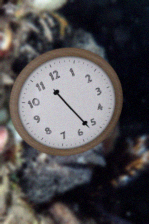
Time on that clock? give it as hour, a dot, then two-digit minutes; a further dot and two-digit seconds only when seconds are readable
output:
11.27
